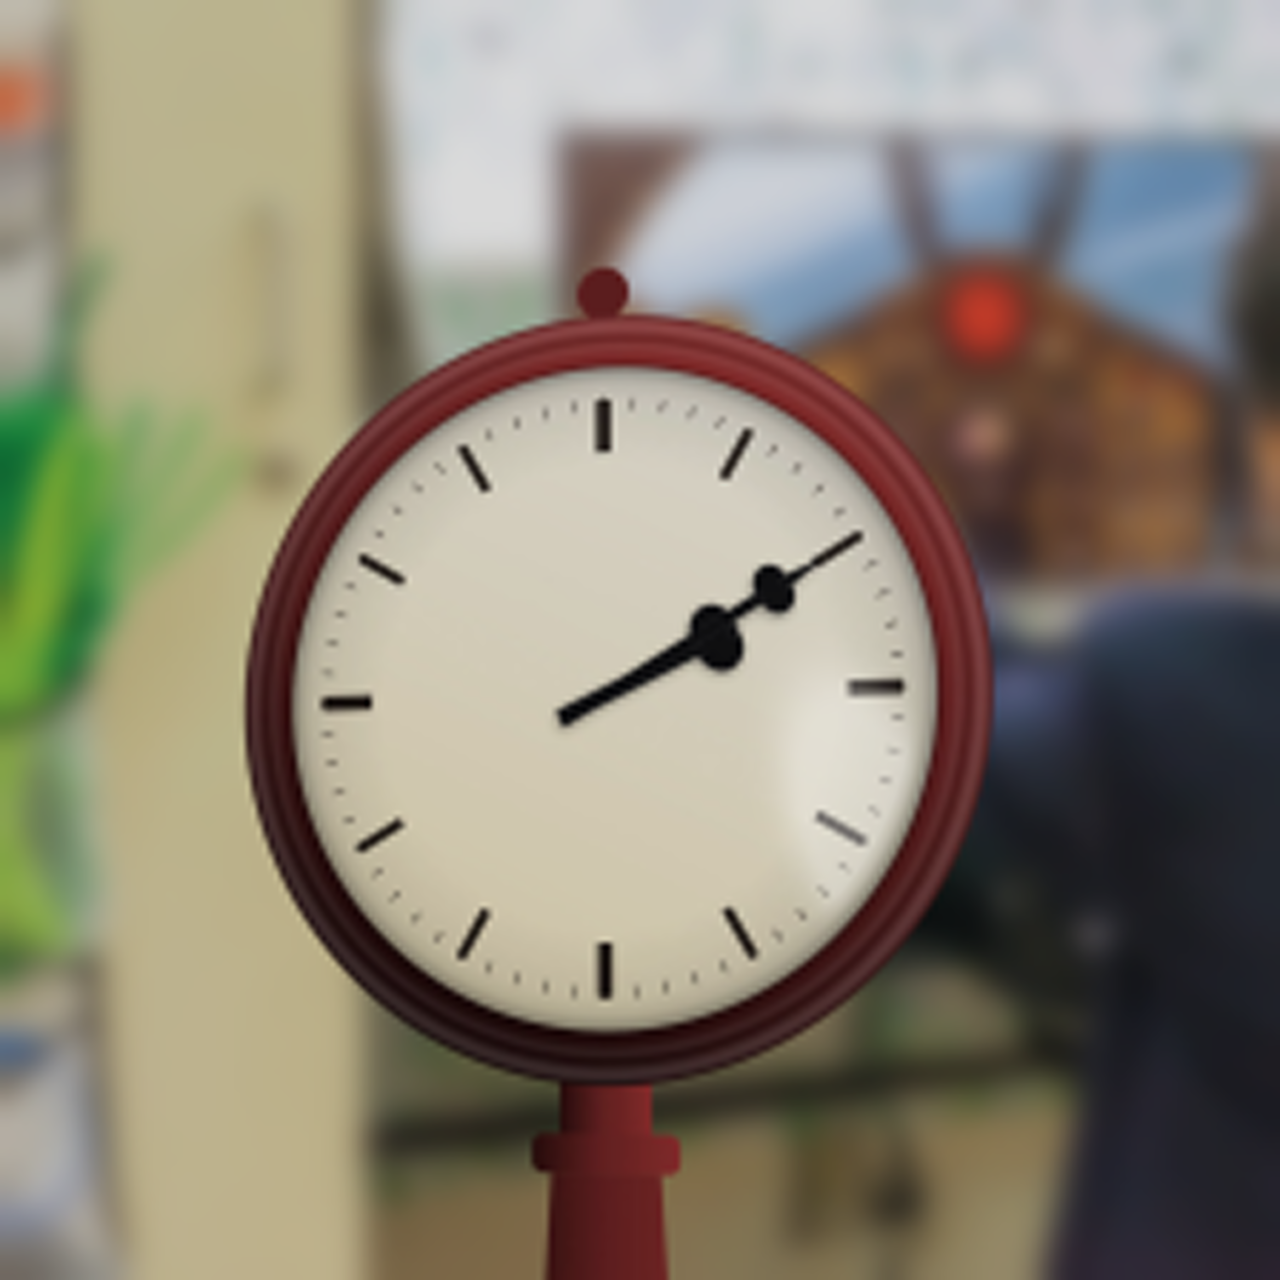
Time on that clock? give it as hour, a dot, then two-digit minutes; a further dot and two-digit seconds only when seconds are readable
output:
2.10
